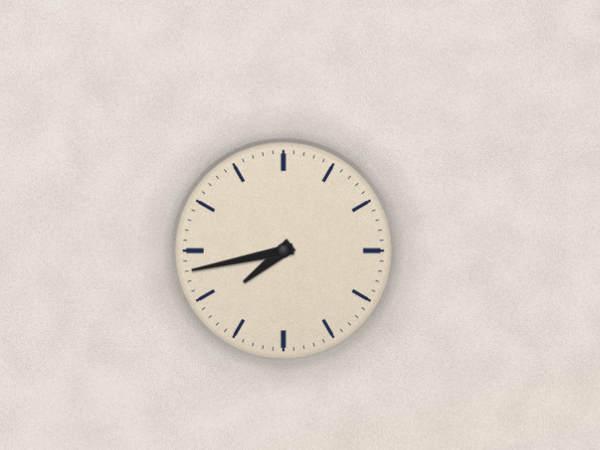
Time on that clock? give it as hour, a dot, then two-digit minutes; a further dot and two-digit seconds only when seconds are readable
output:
7.43
